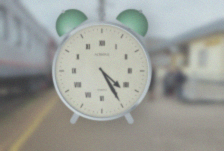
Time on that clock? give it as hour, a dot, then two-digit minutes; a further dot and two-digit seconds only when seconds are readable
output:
4.25
